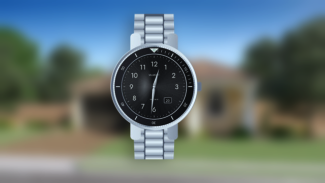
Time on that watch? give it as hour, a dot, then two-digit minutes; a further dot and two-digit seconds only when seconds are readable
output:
12.31
